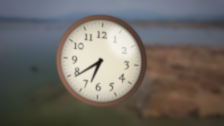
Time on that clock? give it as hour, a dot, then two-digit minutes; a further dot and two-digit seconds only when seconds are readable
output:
6.39
